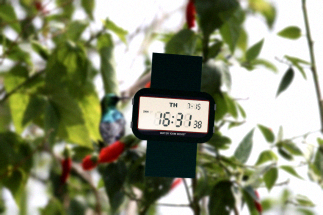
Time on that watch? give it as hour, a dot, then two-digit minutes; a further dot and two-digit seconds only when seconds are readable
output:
16.31.38
